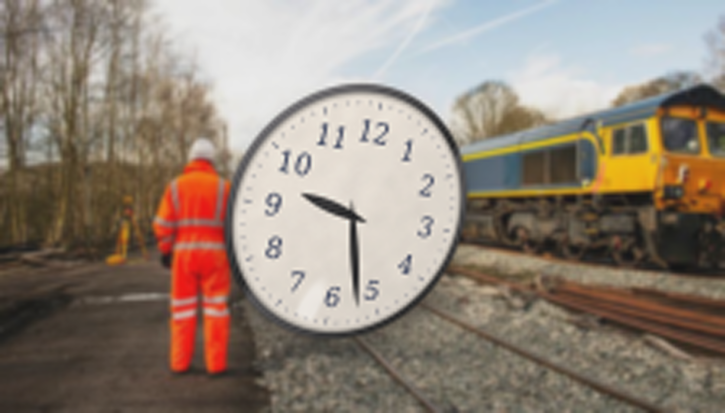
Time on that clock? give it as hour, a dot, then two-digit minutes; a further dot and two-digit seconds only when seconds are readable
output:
9.27
